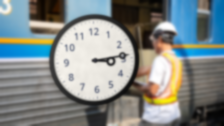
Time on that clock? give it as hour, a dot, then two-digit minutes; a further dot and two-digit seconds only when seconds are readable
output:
3.14
